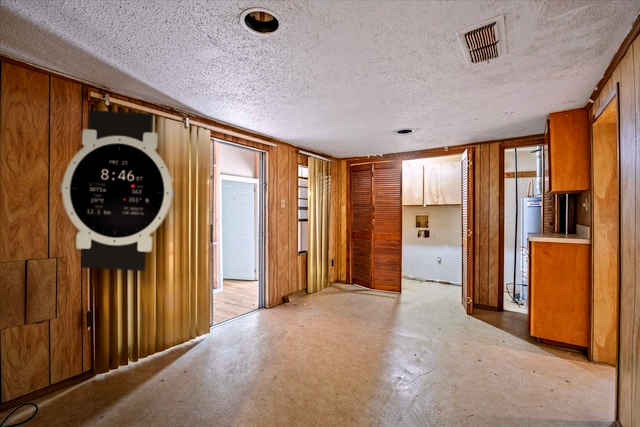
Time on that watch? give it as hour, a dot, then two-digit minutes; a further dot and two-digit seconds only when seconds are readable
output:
8.46
